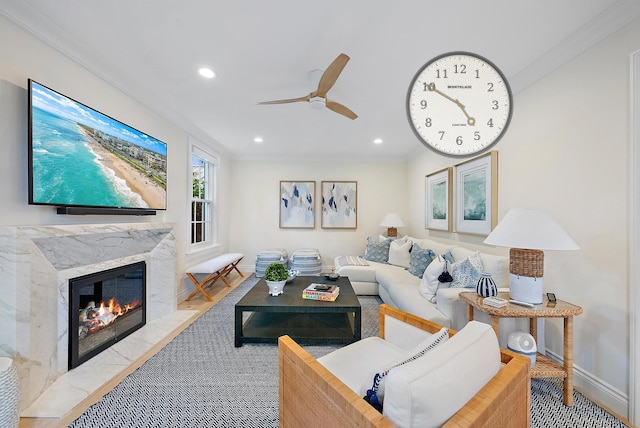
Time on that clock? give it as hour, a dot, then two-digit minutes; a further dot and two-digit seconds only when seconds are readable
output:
4.50
